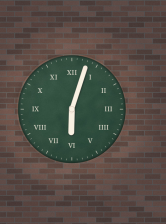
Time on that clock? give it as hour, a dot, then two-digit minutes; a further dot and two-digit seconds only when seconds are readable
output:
6.03
